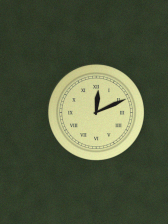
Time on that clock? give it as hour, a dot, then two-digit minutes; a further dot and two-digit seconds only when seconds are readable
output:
12.11
